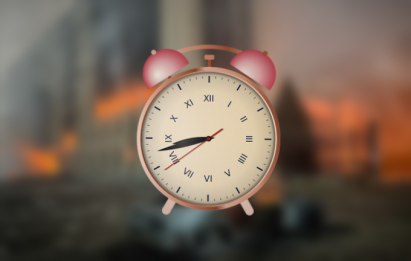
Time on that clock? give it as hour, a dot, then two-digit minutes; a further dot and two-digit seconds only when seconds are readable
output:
8.42.39
